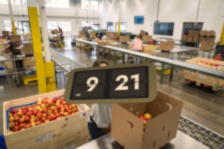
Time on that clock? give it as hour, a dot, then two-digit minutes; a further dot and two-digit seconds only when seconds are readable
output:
9.21
